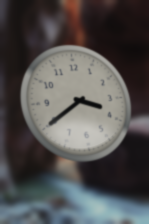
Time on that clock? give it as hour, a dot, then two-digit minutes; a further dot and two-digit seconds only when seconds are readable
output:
3.40
